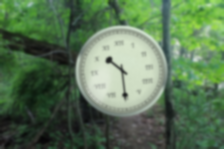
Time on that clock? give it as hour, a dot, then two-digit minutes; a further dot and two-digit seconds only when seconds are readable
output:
10.30
